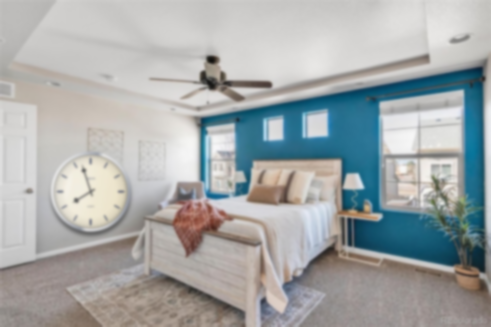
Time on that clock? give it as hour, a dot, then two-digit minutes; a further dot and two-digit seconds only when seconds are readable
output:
7.57
